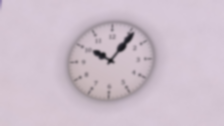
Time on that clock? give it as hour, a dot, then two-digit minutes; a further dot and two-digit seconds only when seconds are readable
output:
10.06
